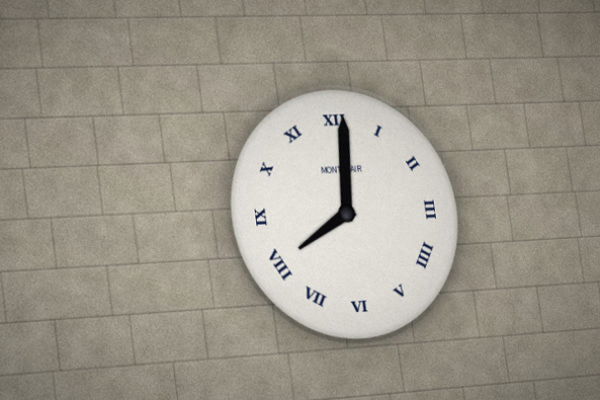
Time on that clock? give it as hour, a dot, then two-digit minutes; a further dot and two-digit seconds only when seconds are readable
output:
8.01
